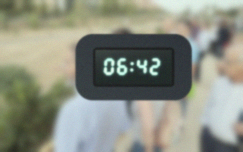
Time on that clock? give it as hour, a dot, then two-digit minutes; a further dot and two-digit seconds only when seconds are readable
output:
6.42
